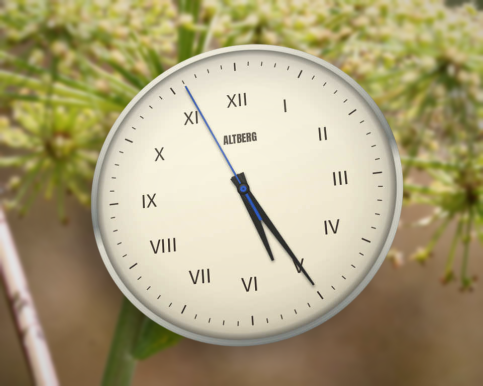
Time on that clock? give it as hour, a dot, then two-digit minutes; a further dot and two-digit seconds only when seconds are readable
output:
5.24.56
